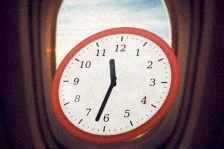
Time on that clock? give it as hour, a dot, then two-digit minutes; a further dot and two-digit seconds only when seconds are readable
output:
11.32
